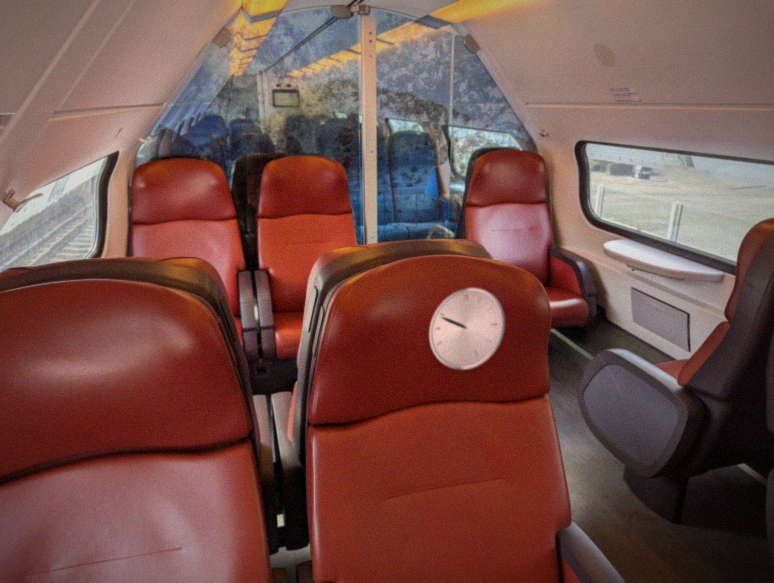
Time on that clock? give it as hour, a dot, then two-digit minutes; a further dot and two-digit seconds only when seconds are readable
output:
9.49
